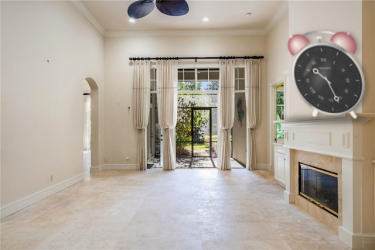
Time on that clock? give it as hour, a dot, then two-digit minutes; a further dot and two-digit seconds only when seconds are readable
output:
10.27
